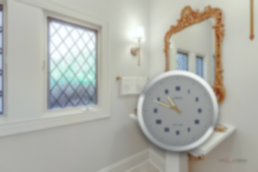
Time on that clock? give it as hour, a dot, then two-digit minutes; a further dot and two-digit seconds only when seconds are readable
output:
10.49
